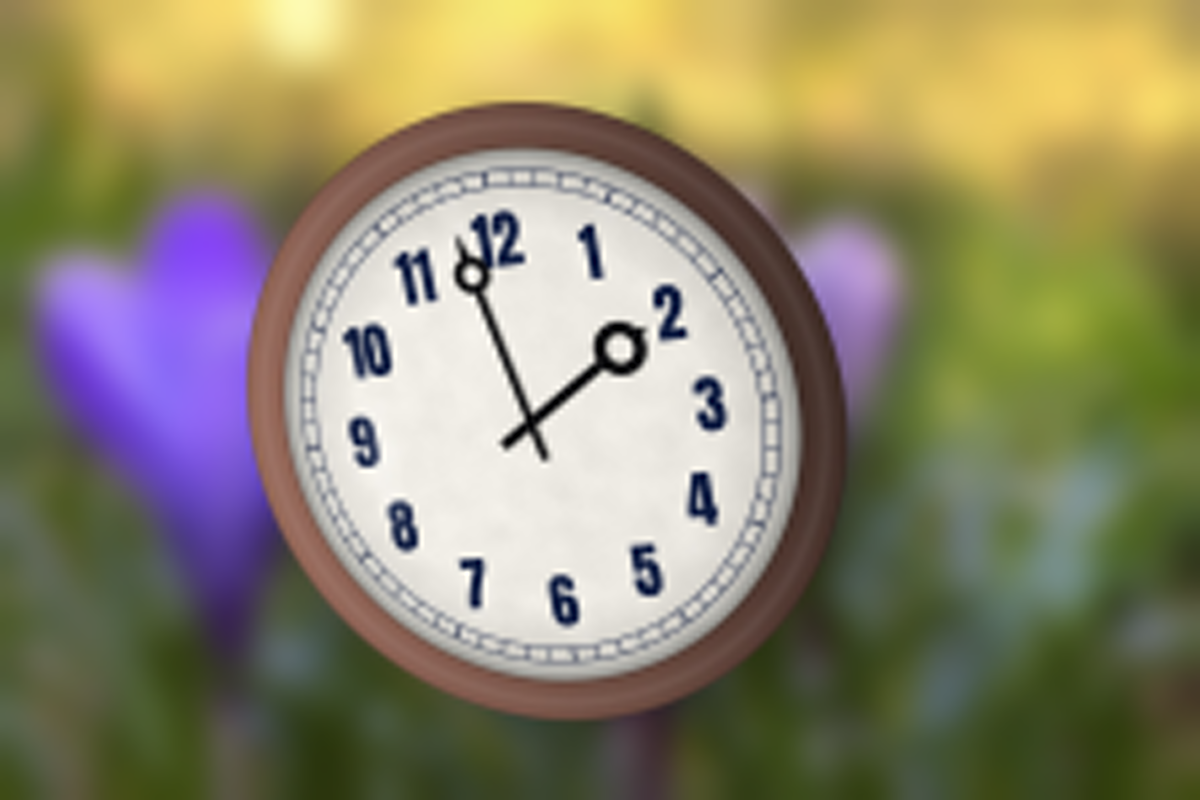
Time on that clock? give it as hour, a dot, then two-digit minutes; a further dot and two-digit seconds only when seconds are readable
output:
1.58
